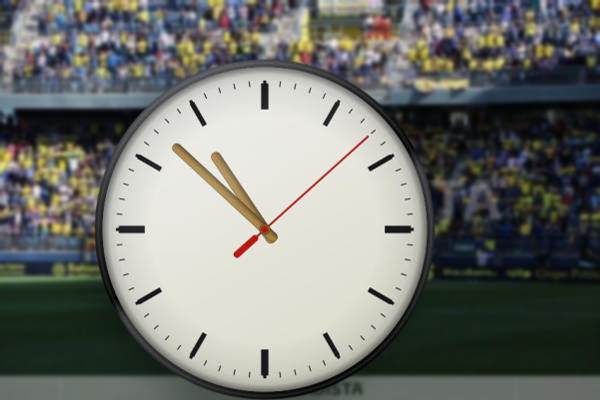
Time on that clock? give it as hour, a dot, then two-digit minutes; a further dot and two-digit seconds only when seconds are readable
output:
10.52.08
